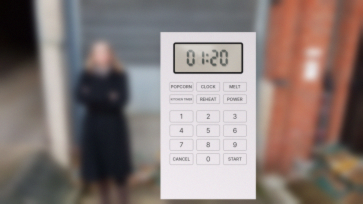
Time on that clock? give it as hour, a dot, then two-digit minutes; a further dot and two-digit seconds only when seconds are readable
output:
1.20
